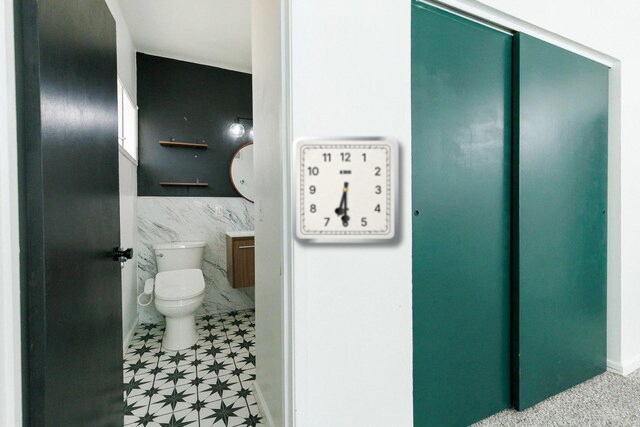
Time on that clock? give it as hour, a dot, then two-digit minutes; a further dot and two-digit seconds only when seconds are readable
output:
6.30
